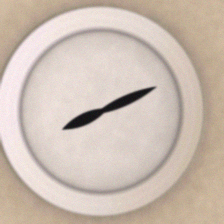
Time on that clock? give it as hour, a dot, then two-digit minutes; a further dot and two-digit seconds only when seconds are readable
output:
8.11
